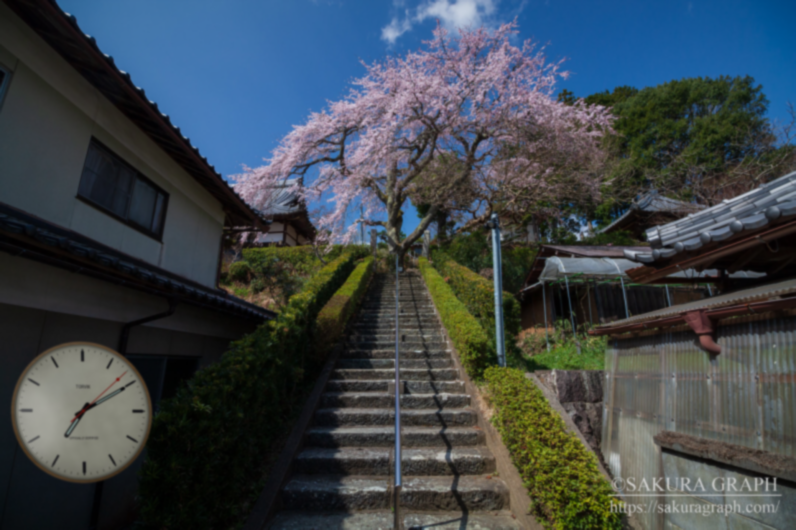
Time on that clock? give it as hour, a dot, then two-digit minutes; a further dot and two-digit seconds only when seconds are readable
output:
7.10.08
